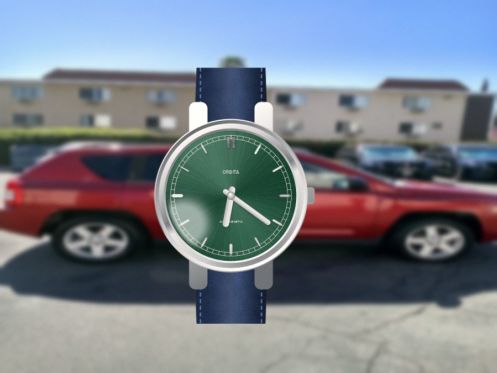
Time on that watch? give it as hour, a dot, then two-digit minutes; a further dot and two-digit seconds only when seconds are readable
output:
6.21
